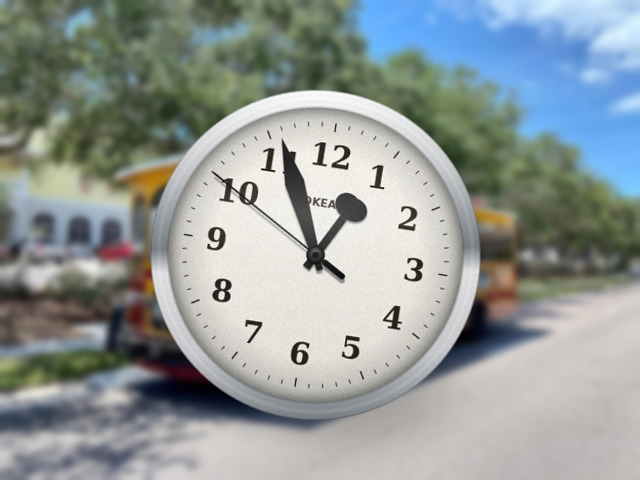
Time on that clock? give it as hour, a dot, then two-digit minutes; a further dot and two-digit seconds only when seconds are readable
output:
12.55.50
